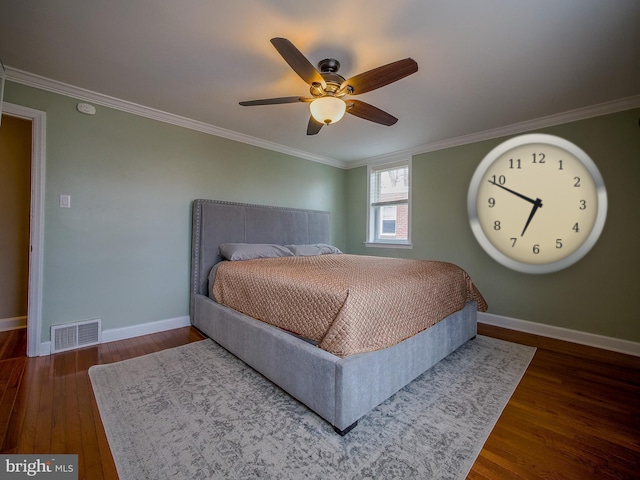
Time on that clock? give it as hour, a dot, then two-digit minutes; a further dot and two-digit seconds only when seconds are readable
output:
6.49
